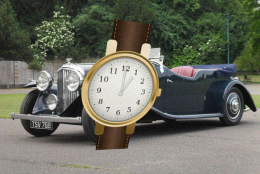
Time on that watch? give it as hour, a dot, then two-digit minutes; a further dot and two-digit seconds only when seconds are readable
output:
1.00
